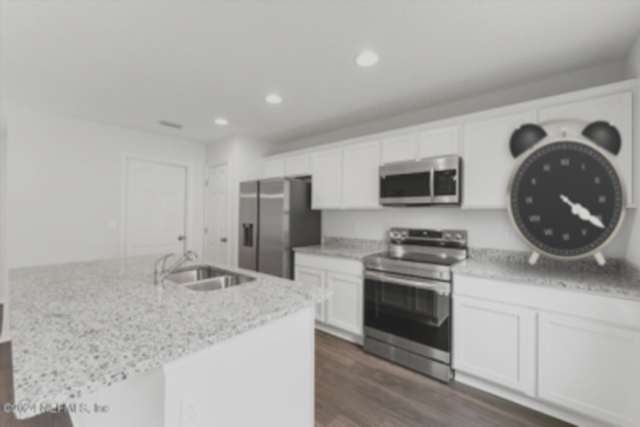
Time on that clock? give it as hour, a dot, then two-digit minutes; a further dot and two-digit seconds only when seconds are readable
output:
4.21
